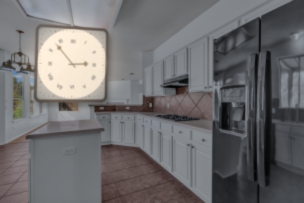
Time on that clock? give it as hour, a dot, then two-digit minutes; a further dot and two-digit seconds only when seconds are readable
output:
2.53
